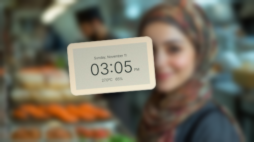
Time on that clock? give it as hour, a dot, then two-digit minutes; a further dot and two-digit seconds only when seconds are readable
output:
3.05
